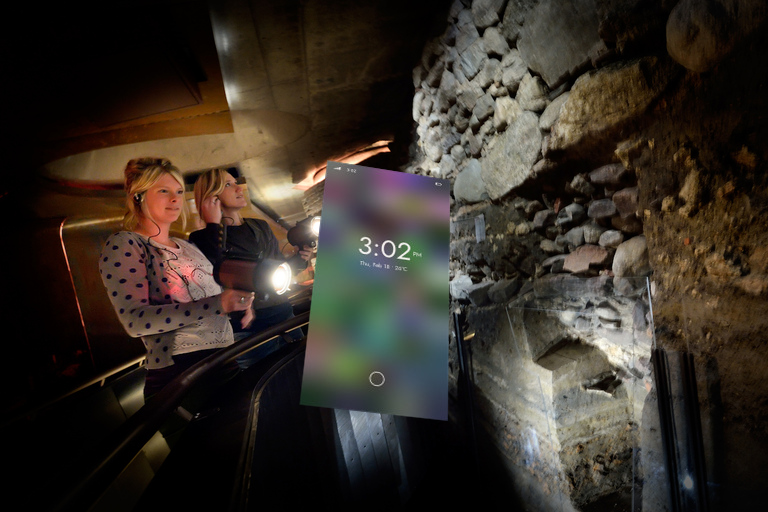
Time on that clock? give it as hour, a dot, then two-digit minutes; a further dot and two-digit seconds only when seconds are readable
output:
3.02
